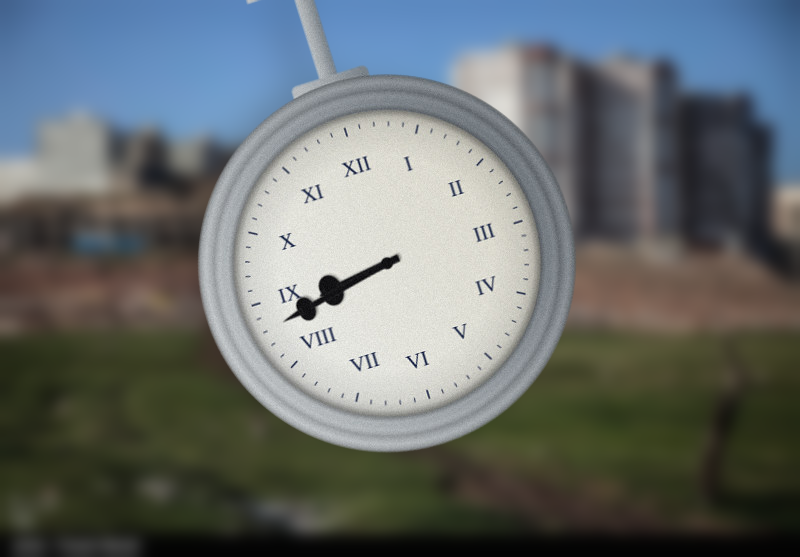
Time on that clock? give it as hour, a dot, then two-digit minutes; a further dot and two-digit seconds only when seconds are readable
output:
8.43
